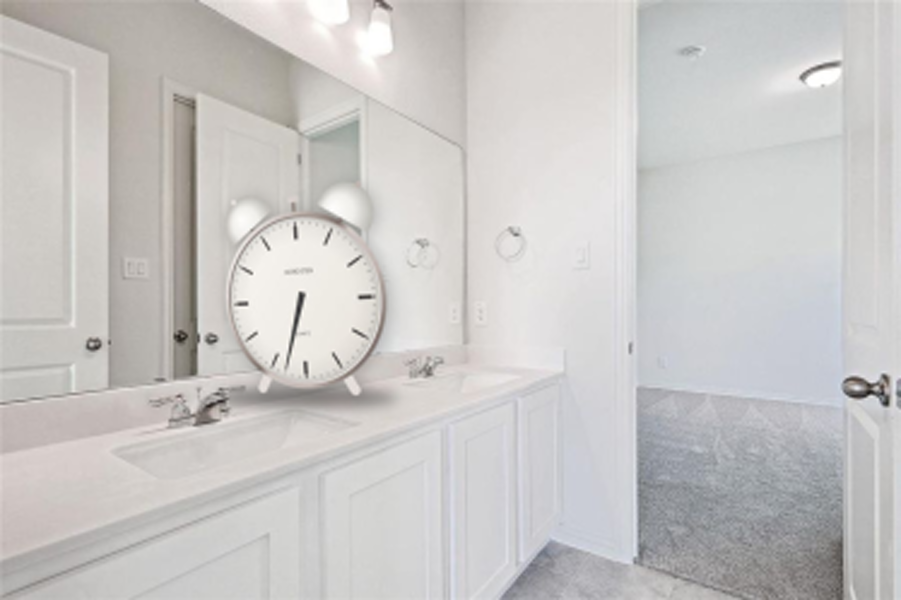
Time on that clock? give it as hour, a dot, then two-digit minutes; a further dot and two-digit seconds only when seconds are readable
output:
6.33
